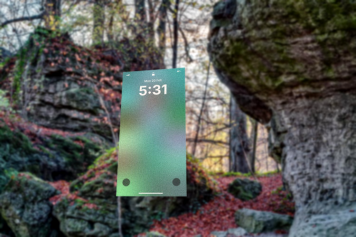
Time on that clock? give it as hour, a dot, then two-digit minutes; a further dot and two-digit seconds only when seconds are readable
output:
5.31
